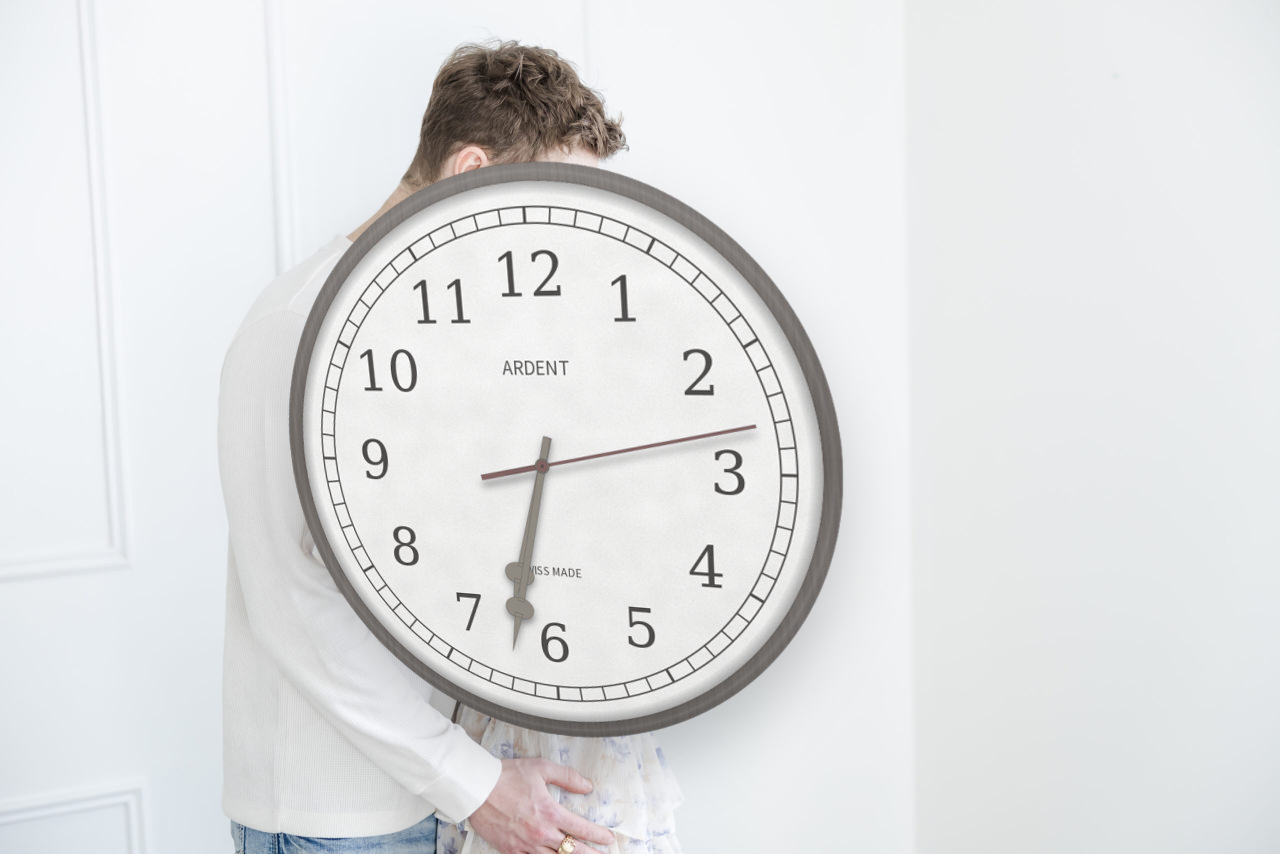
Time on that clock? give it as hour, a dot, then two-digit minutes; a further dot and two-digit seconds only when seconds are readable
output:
6.32.13
